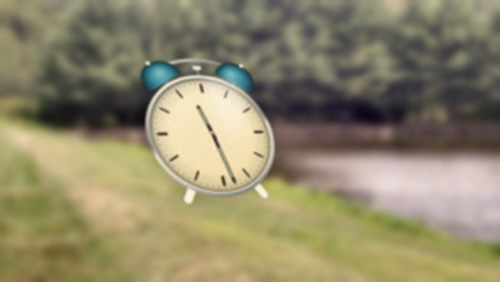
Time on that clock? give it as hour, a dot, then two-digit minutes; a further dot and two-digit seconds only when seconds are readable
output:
11.28
